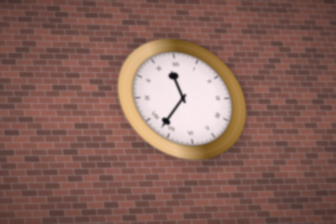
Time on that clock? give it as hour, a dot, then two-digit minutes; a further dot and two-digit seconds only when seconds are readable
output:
11.37
